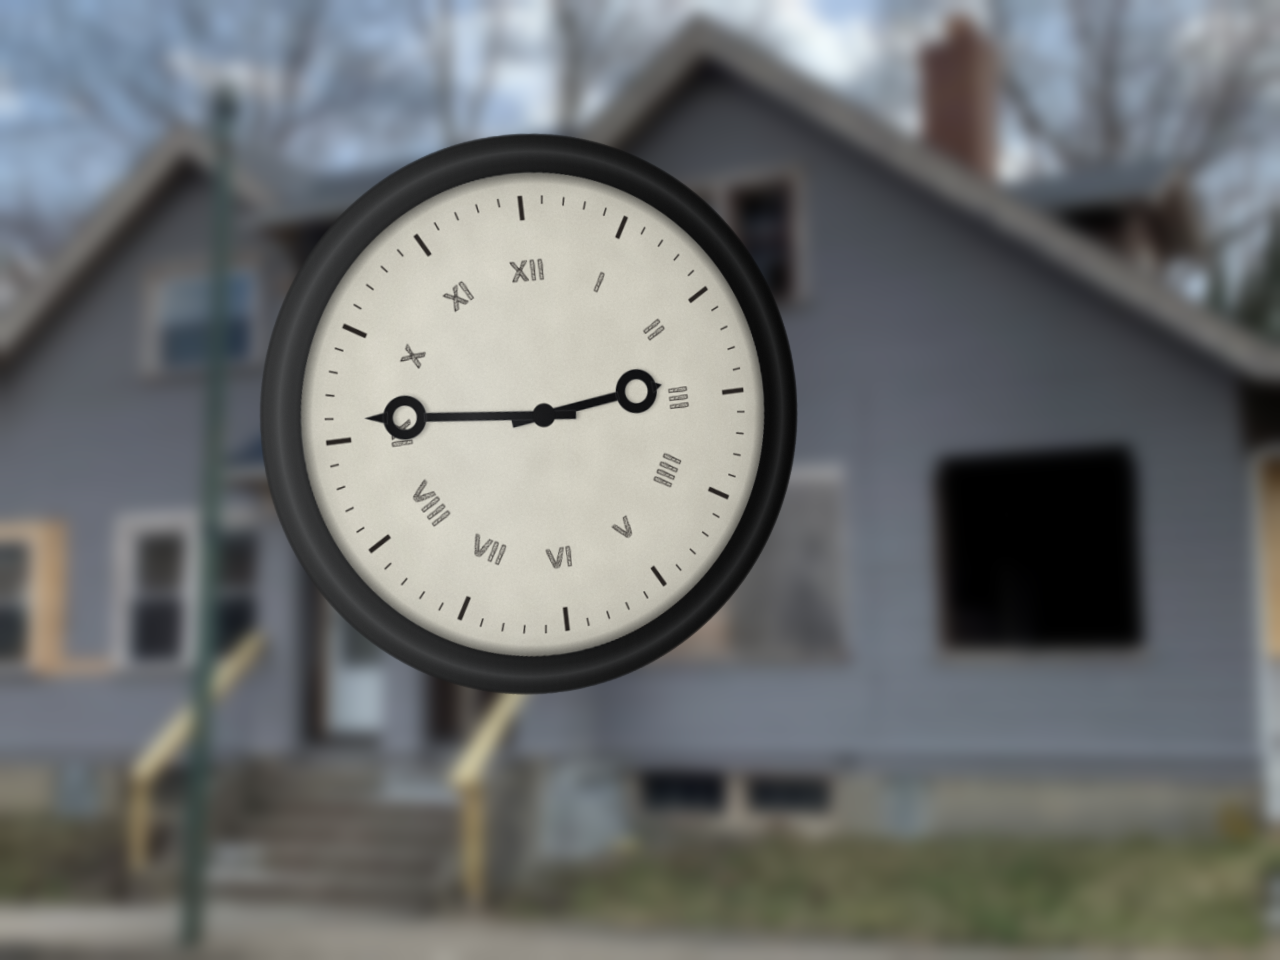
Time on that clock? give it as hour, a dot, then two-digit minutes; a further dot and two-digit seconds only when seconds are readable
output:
2.46
